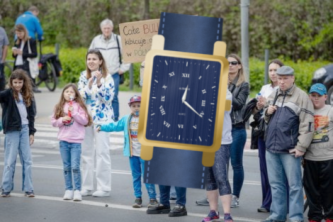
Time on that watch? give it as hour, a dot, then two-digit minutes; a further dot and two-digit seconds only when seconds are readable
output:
12.21
